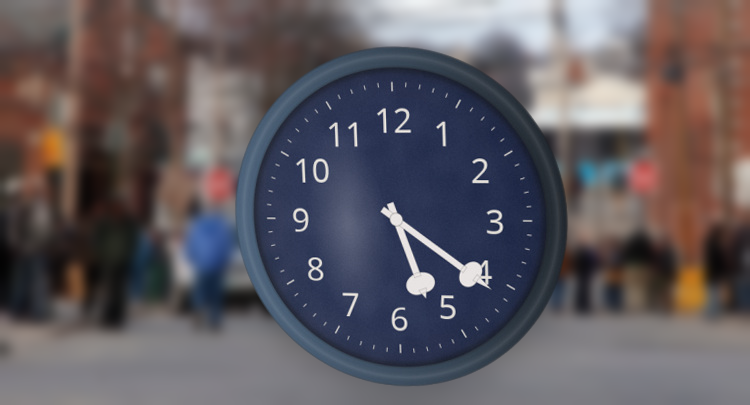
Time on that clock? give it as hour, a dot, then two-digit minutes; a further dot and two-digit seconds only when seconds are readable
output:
5.21
